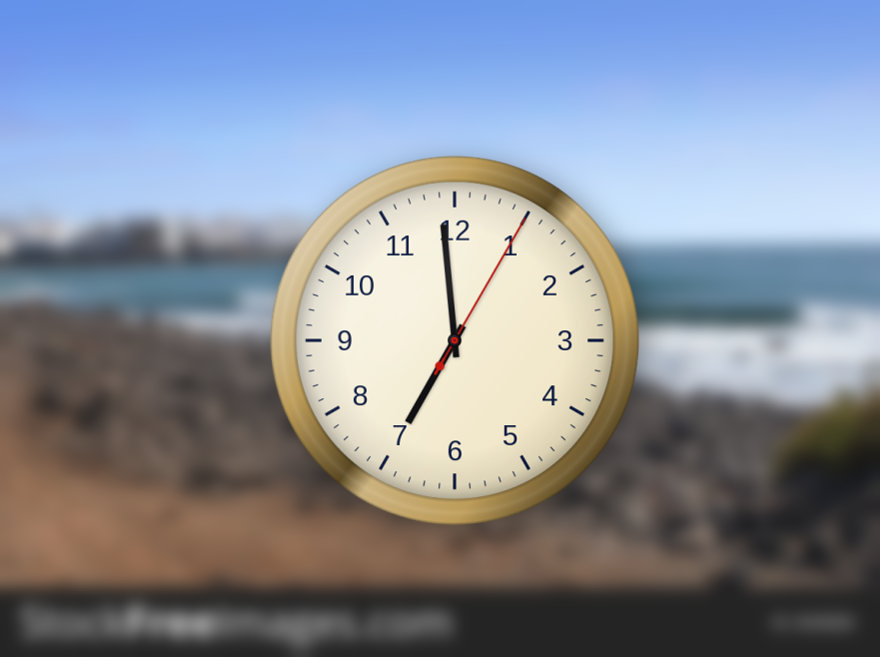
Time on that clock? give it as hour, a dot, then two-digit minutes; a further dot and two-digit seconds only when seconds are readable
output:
6.59.05
